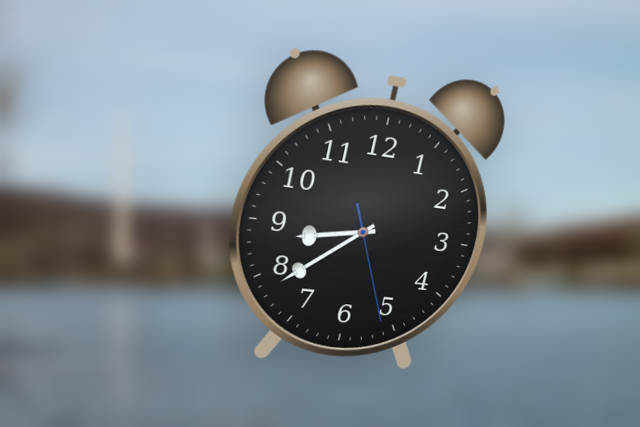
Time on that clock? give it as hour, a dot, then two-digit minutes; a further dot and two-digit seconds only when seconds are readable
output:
8.38.26
